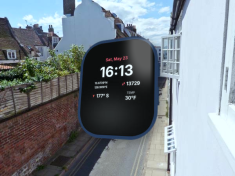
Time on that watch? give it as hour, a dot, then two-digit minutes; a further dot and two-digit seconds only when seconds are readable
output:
16.13
